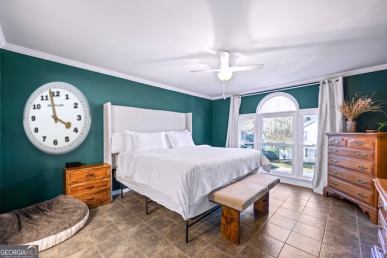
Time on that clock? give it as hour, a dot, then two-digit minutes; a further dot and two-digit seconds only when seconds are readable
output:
3.58
